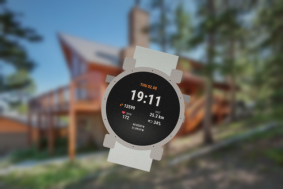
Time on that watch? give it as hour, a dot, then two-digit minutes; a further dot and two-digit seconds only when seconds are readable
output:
19.11
